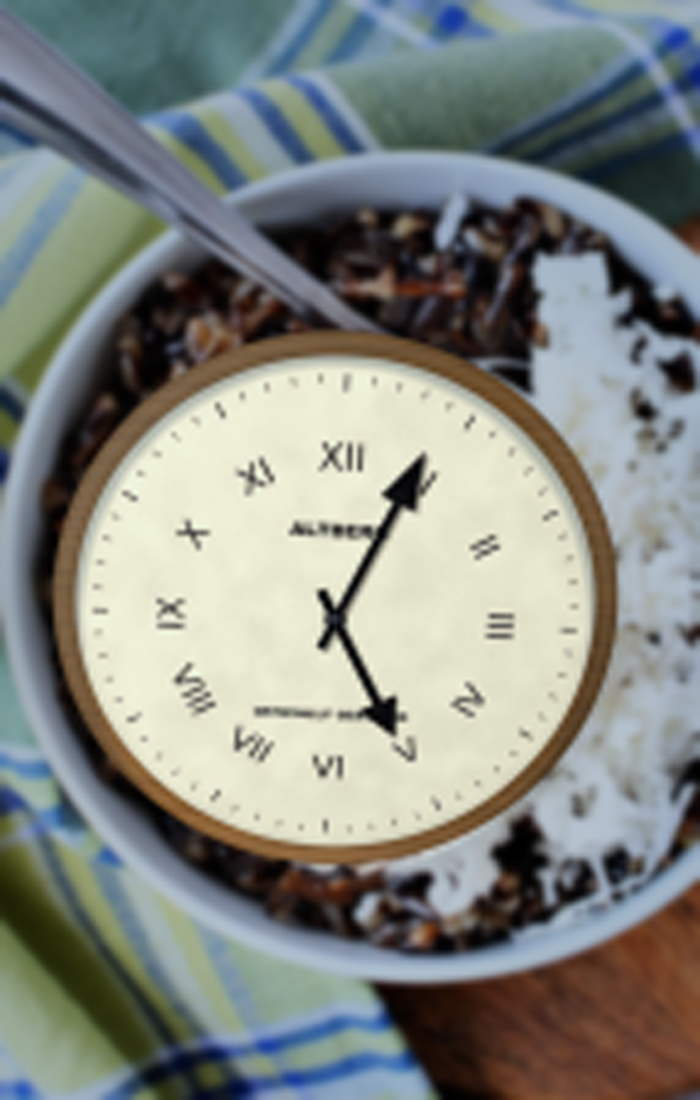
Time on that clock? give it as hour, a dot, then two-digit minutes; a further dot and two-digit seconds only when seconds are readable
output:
5.04
